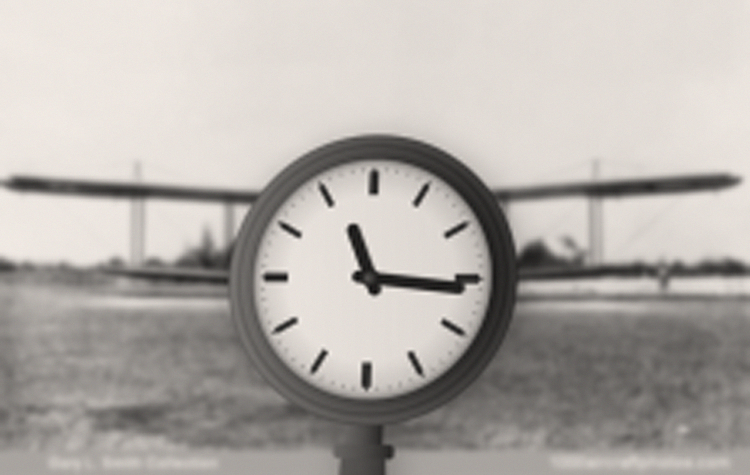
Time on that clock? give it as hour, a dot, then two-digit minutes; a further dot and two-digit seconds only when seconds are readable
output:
11.16
